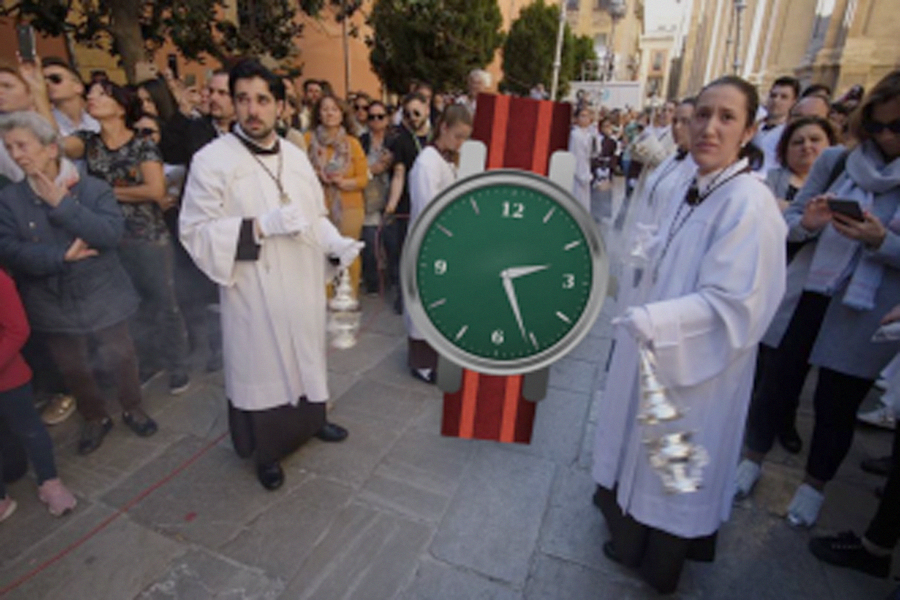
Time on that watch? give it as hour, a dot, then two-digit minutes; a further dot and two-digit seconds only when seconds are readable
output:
2.26
